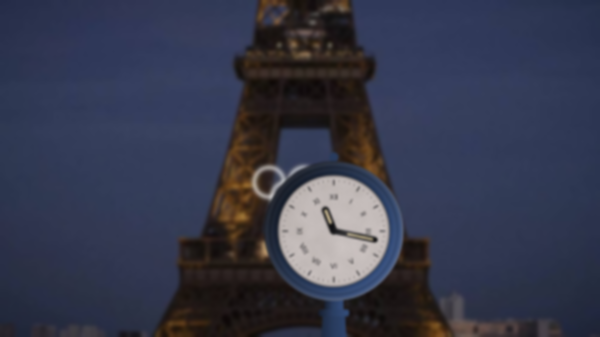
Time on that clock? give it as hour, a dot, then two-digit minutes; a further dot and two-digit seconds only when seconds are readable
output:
11.17
